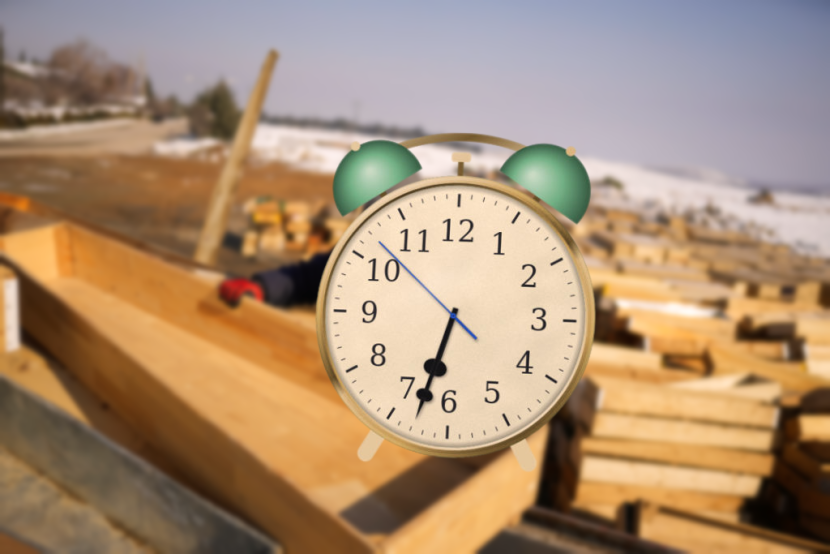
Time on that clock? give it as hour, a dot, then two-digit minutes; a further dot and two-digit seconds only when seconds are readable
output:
6.32.52
